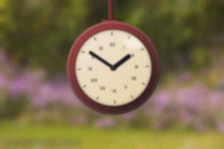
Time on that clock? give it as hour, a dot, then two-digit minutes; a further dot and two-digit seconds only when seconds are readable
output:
1.51
